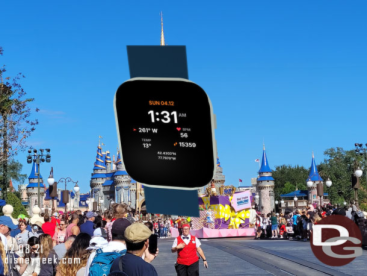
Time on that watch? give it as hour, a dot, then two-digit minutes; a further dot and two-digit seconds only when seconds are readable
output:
1.31
